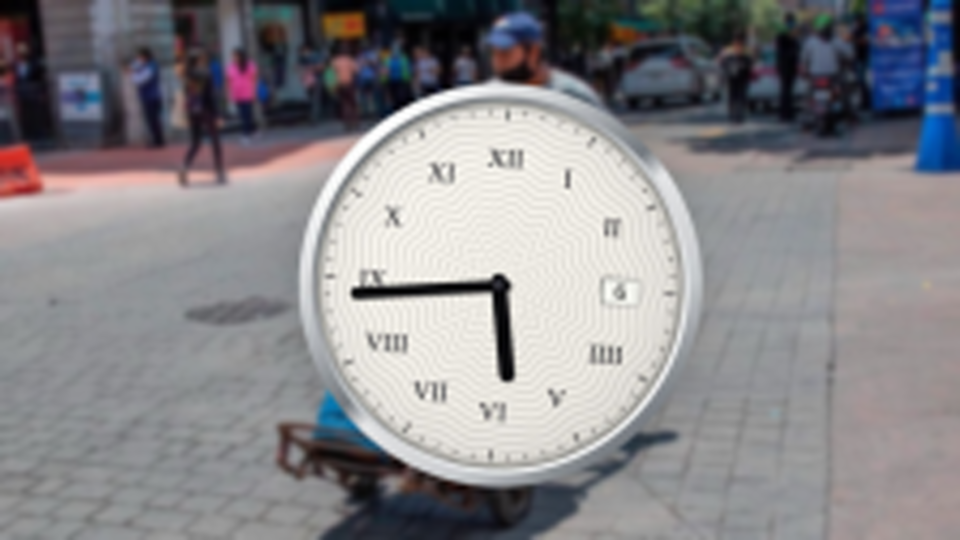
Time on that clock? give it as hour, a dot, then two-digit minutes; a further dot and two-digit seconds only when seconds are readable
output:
5.44
